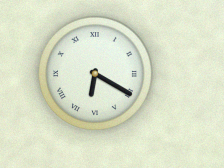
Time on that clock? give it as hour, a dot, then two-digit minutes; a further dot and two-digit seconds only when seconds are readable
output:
6.20
